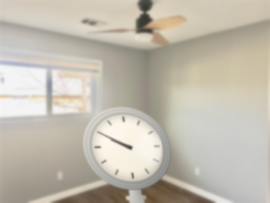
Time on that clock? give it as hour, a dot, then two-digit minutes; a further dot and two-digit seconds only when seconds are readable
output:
9.50
